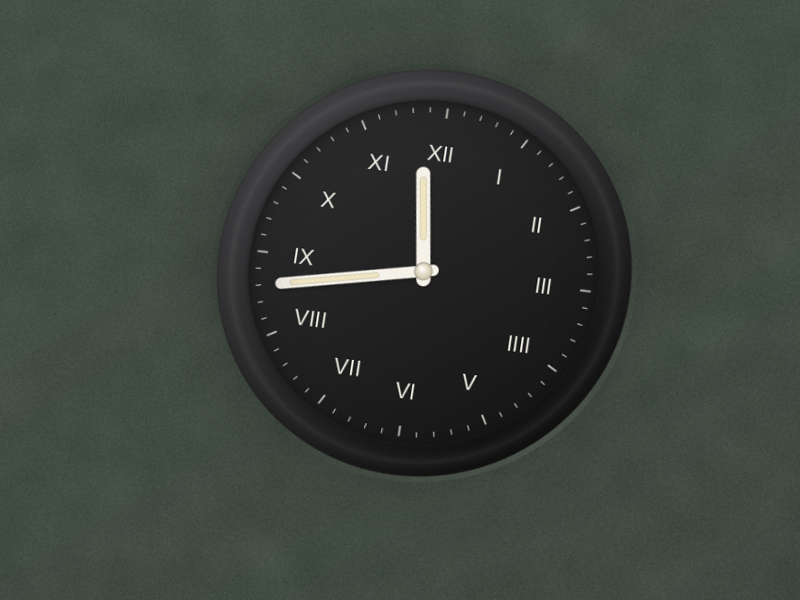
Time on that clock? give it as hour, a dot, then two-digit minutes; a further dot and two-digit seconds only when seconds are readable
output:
11.43
